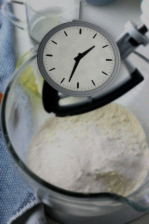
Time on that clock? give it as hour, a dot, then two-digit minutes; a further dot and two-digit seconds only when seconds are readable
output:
1.33
